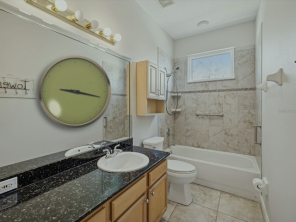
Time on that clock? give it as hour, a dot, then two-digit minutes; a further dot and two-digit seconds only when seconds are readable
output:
9.17
